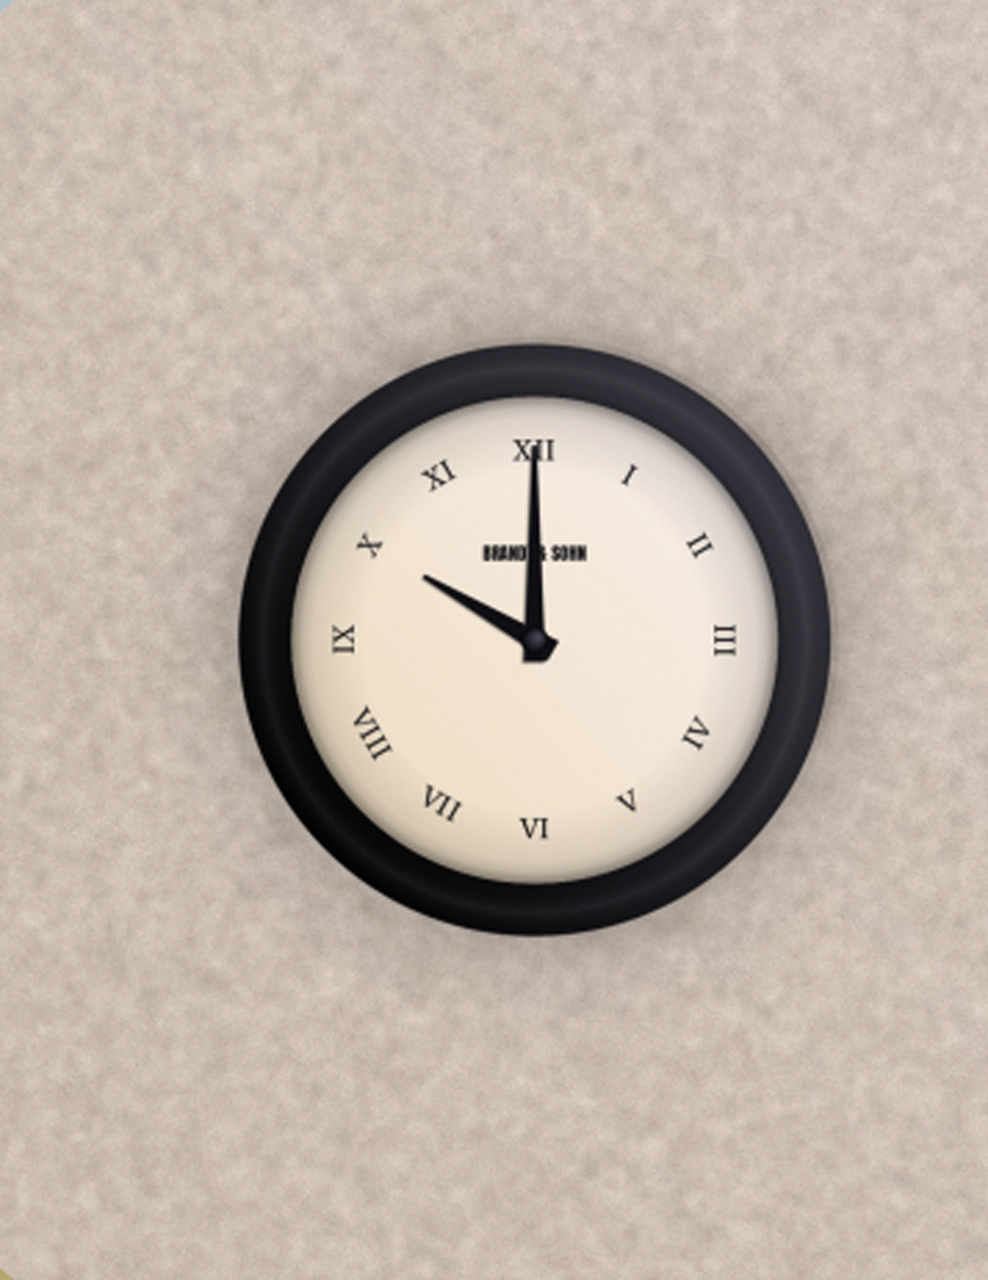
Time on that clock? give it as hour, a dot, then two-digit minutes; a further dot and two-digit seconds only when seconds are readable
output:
10.00
